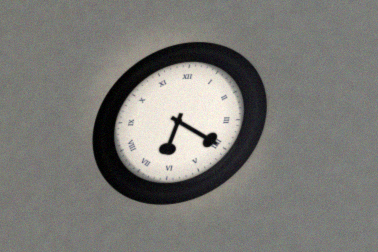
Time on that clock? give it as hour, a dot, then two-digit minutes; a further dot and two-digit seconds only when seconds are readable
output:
6.20
